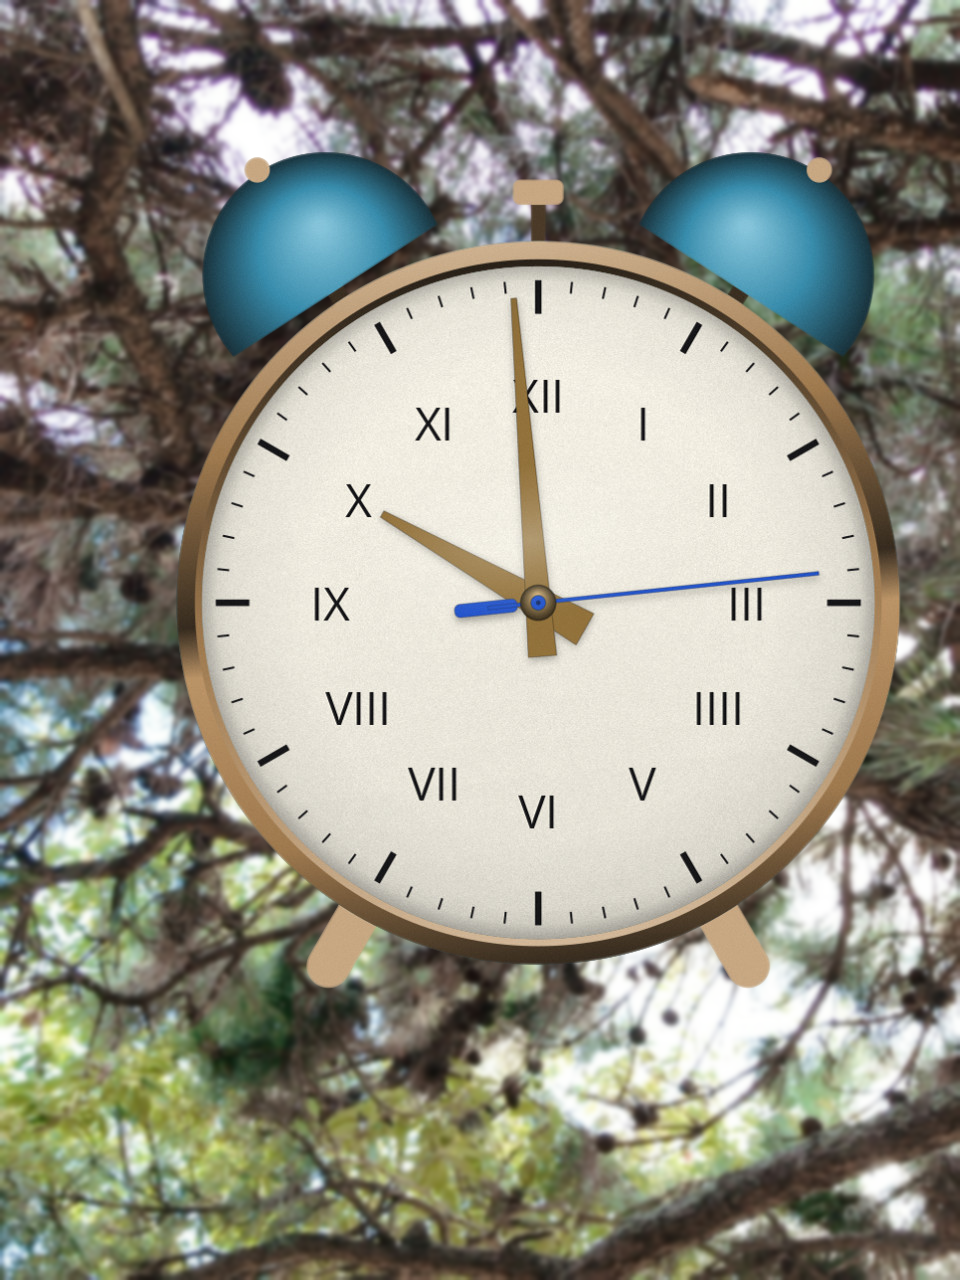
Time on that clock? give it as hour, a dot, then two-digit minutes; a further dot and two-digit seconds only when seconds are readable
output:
9.59.14
